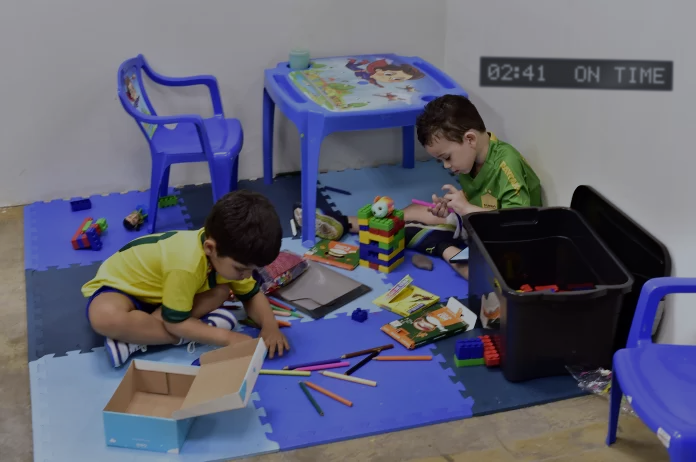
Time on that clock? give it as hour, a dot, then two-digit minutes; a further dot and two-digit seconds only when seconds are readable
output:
2.41
